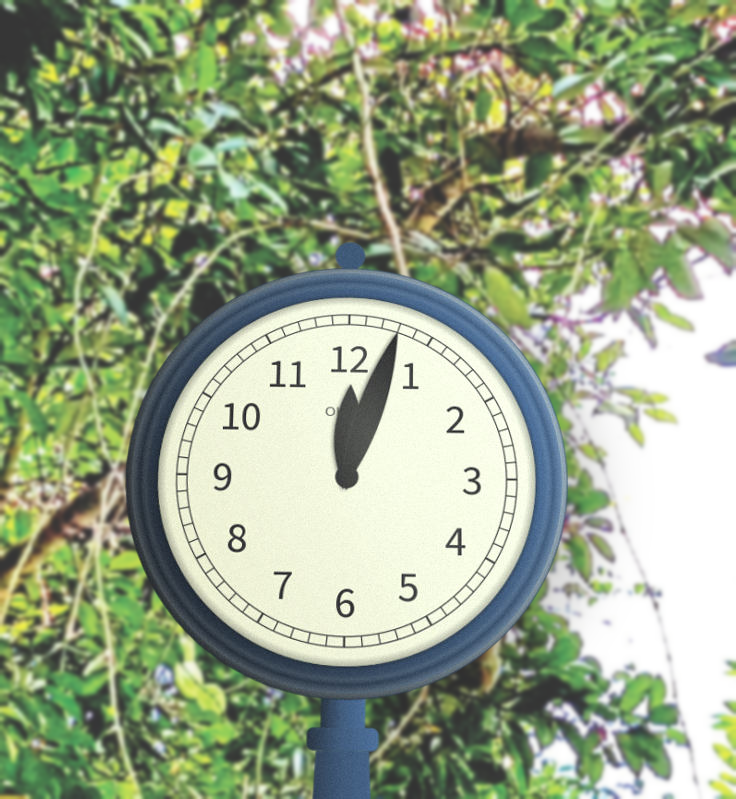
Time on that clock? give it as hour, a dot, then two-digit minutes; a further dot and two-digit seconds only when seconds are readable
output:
12.03
